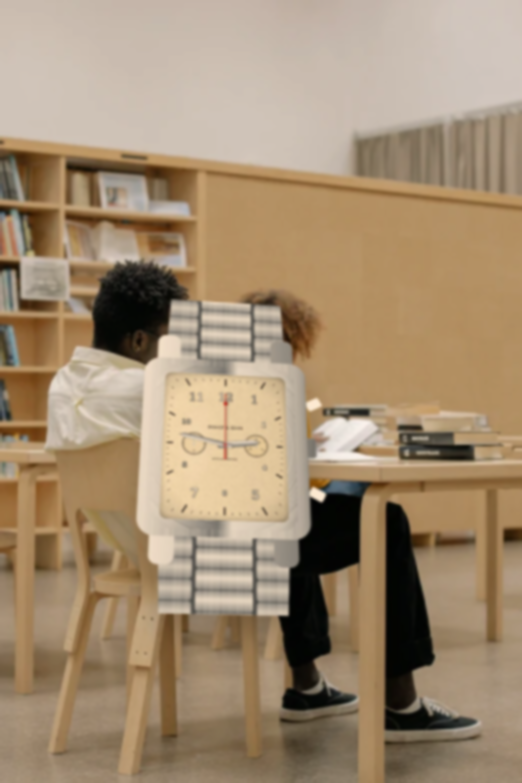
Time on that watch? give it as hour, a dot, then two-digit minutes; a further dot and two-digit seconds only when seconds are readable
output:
2.47
